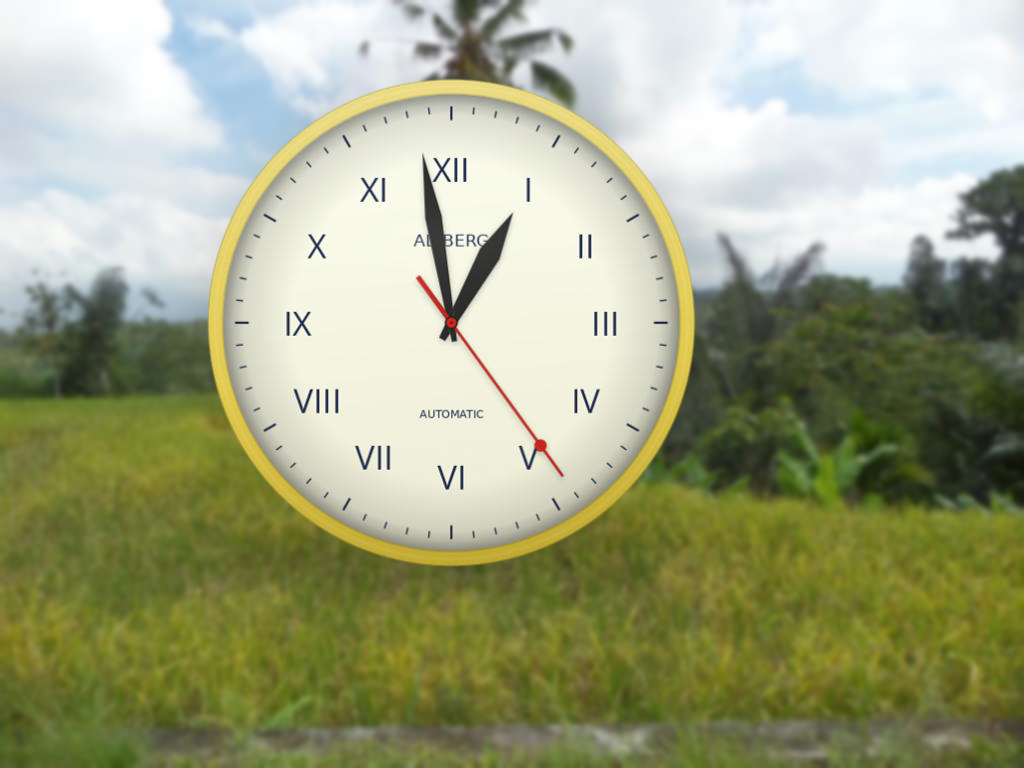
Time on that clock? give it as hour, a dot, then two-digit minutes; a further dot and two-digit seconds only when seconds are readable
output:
12.58.24
